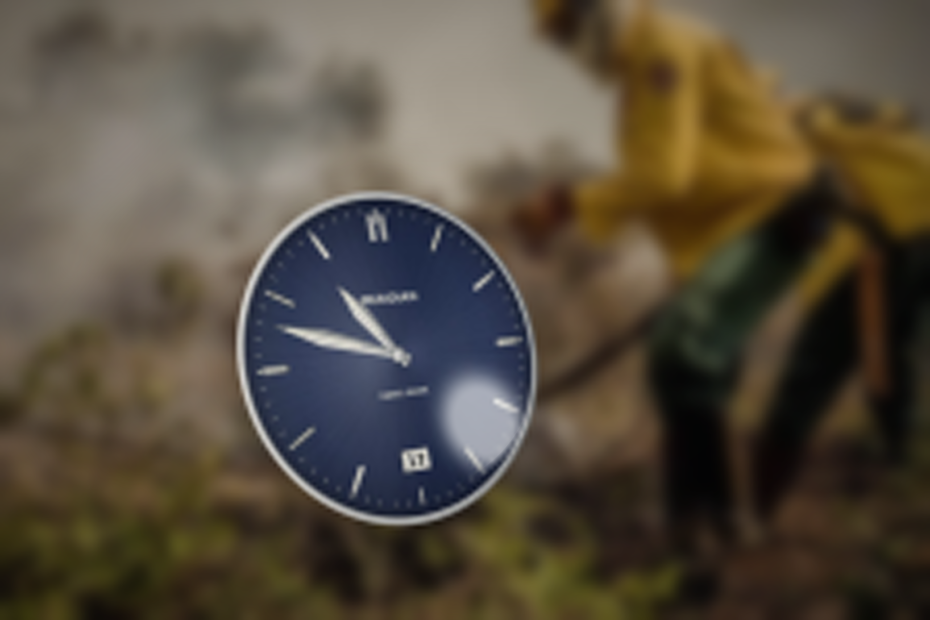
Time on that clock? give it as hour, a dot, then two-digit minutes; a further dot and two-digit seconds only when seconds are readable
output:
10.48
